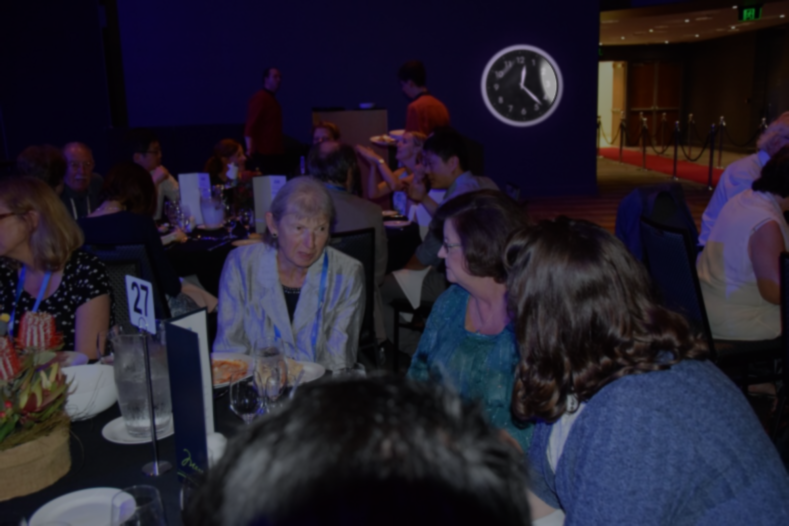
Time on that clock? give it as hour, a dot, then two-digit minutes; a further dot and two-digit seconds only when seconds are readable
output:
12.23
